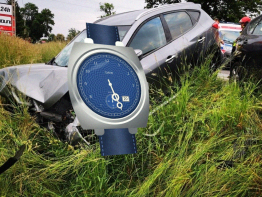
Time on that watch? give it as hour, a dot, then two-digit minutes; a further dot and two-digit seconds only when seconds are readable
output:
5.27
